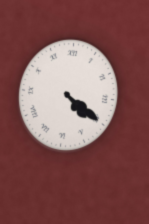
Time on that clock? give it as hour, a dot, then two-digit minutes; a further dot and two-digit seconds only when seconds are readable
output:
4.20
